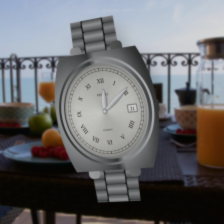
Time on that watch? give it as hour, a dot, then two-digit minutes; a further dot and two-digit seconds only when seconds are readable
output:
12.09
